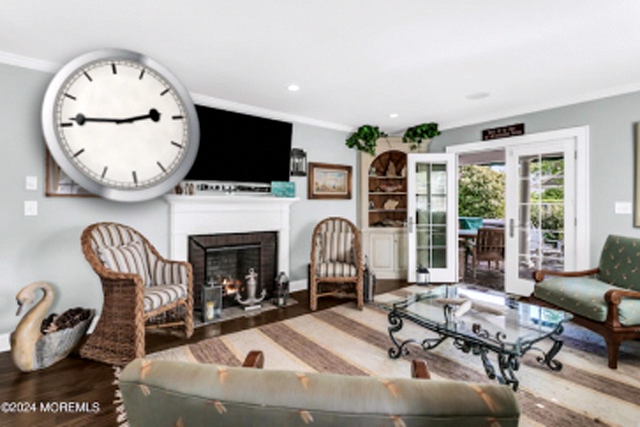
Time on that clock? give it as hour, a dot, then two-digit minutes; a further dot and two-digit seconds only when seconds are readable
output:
2.46
